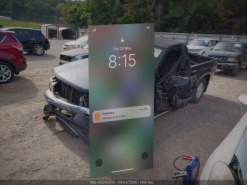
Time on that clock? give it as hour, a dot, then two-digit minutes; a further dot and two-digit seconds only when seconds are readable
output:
8.15
